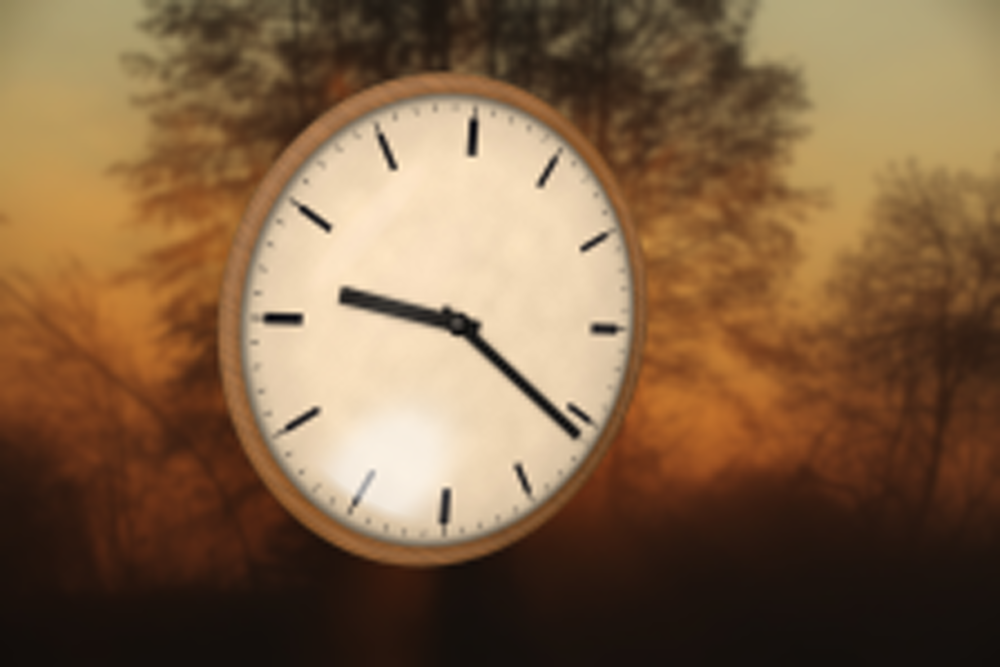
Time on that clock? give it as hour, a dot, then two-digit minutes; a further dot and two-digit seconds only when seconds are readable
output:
9.21
